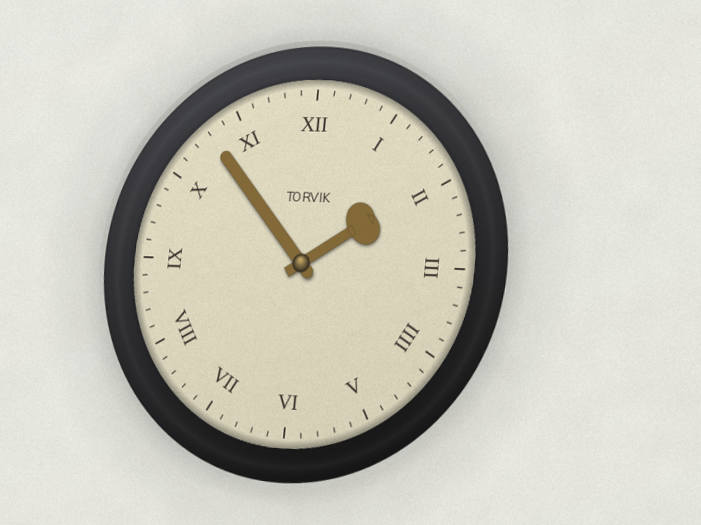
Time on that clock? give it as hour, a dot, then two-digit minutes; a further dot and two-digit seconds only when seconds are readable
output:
1.53
